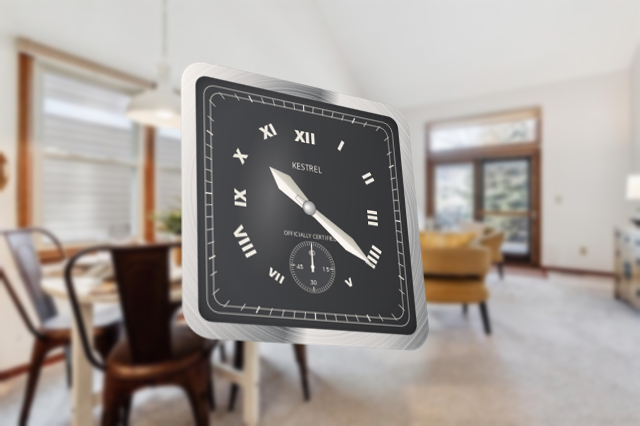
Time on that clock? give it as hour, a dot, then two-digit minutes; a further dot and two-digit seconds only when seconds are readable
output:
10.21
